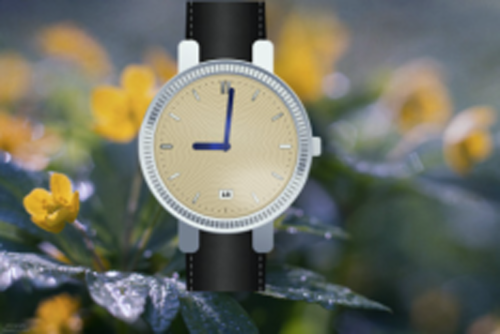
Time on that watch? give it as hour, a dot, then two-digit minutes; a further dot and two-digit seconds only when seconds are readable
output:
9.01
